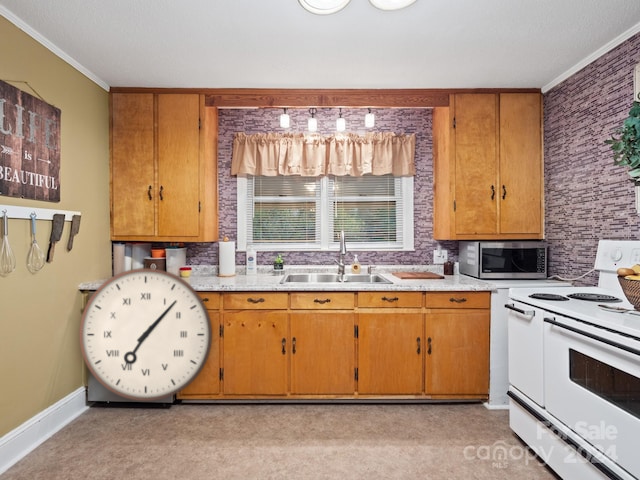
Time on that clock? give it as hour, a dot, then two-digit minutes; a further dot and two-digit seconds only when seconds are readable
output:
7.07
